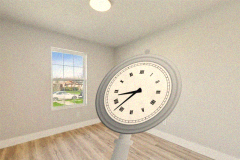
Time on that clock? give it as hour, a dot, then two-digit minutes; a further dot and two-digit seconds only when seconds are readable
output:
8.37
